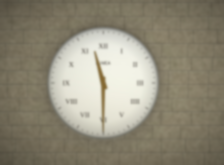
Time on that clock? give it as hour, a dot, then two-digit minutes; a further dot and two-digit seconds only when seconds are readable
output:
11.30
